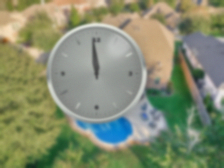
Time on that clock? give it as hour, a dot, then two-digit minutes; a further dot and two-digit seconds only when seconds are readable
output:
11.59
